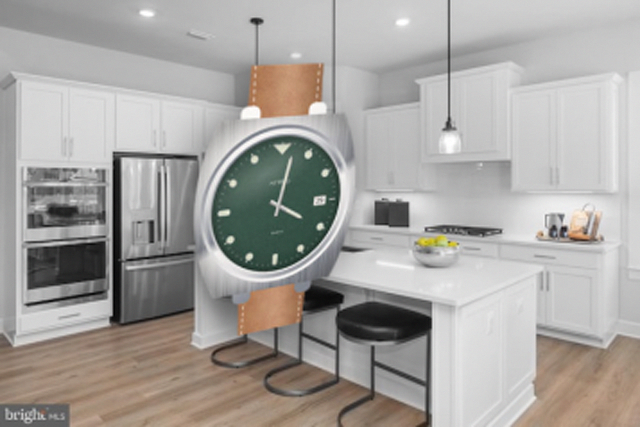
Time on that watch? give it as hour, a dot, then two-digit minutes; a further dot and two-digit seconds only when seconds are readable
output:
4.02
